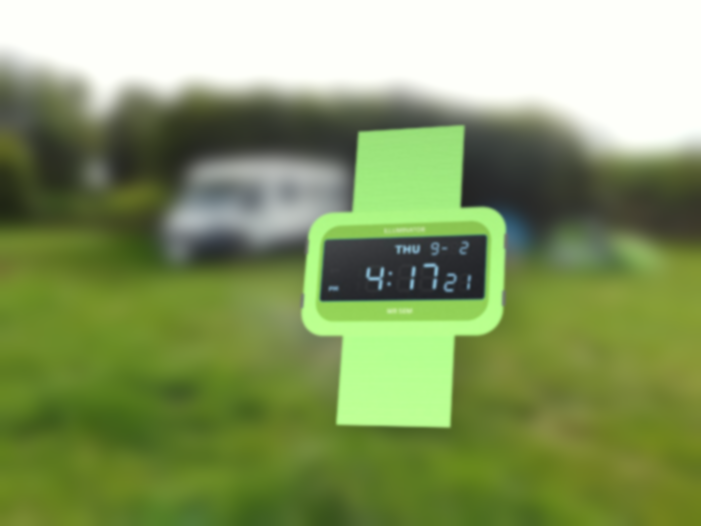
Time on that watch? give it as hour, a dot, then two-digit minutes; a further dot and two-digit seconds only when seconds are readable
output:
4.17.21
